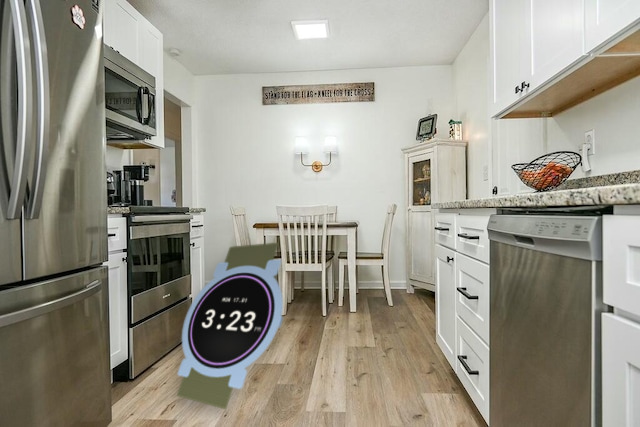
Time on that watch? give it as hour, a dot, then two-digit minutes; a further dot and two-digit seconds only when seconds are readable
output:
3.23
